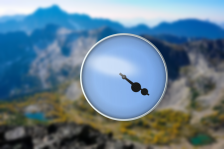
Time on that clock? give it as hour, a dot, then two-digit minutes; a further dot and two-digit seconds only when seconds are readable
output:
4.21
